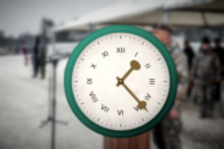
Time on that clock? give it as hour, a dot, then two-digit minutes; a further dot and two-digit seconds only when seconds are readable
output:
1.23
